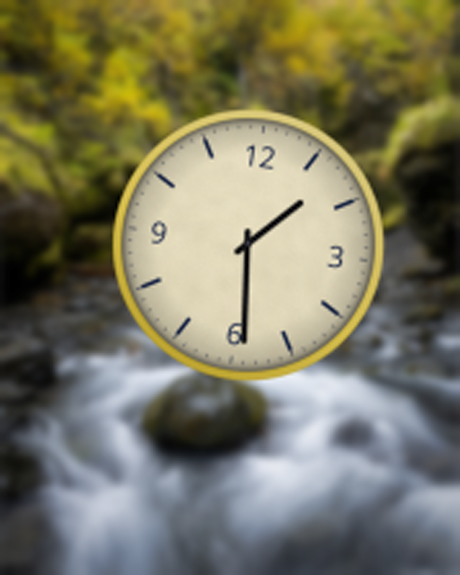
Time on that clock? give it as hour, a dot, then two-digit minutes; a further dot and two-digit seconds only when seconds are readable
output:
1.29
